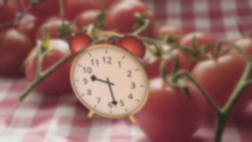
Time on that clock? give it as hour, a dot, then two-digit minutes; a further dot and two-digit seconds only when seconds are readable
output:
9.28
